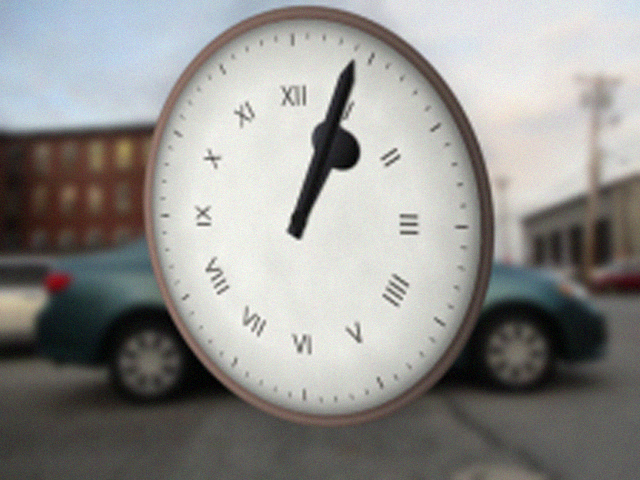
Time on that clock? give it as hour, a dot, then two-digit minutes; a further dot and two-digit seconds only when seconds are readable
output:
1.04
